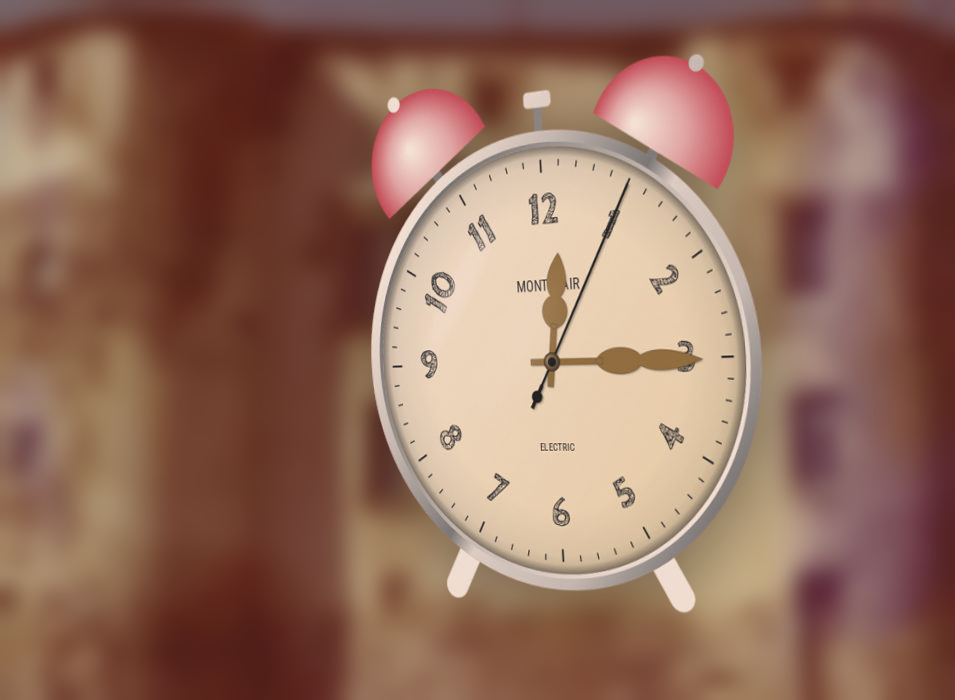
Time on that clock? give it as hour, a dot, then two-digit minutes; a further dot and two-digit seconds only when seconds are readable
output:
12.15.05
